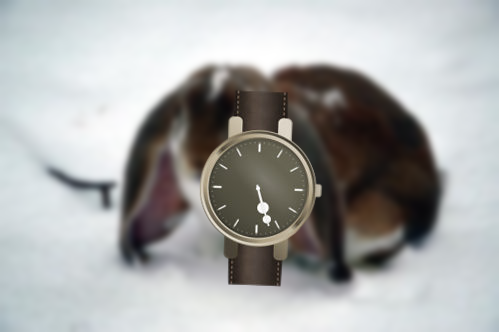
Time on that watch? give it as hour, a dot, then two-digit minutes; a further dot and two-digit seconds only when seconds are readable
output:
5.27
